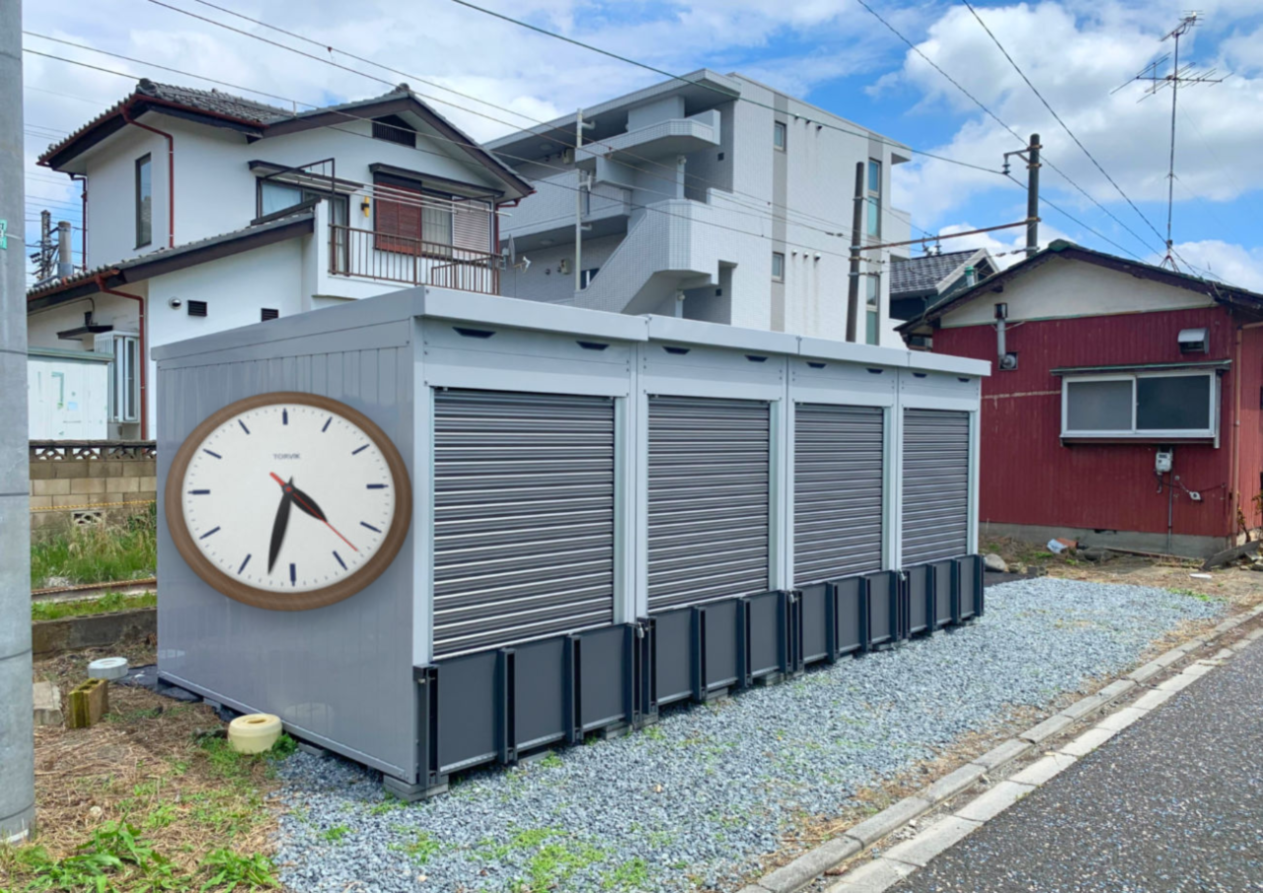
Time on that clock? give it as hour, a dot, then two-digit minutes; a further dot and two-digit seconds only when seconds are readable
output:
4.32.23
